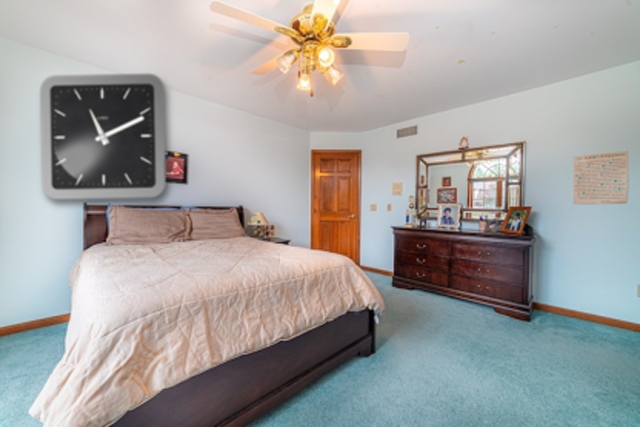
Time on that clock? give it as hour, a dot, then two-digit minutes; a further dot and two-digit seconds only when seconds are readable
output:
11.11
